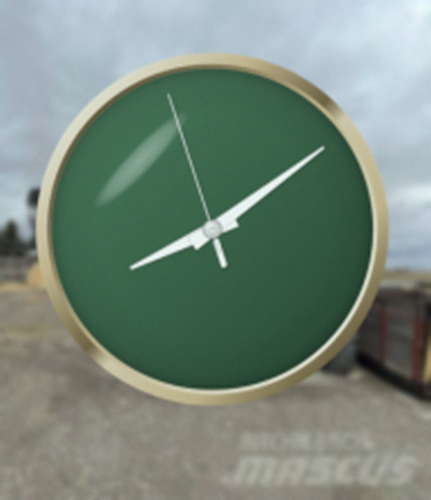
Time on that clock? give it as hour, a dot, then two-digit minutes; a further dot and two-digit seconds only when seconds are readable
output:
8.08.57
